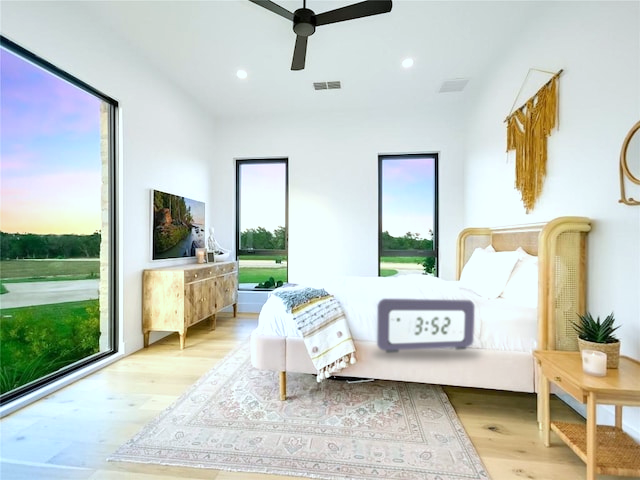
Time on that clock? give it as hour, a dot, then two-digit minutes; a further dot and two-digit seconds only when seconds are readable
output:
3.52
